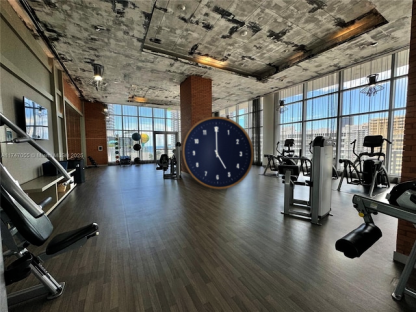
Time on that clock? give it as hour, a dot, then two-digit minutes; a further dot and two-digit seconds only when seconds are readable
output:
5.00
